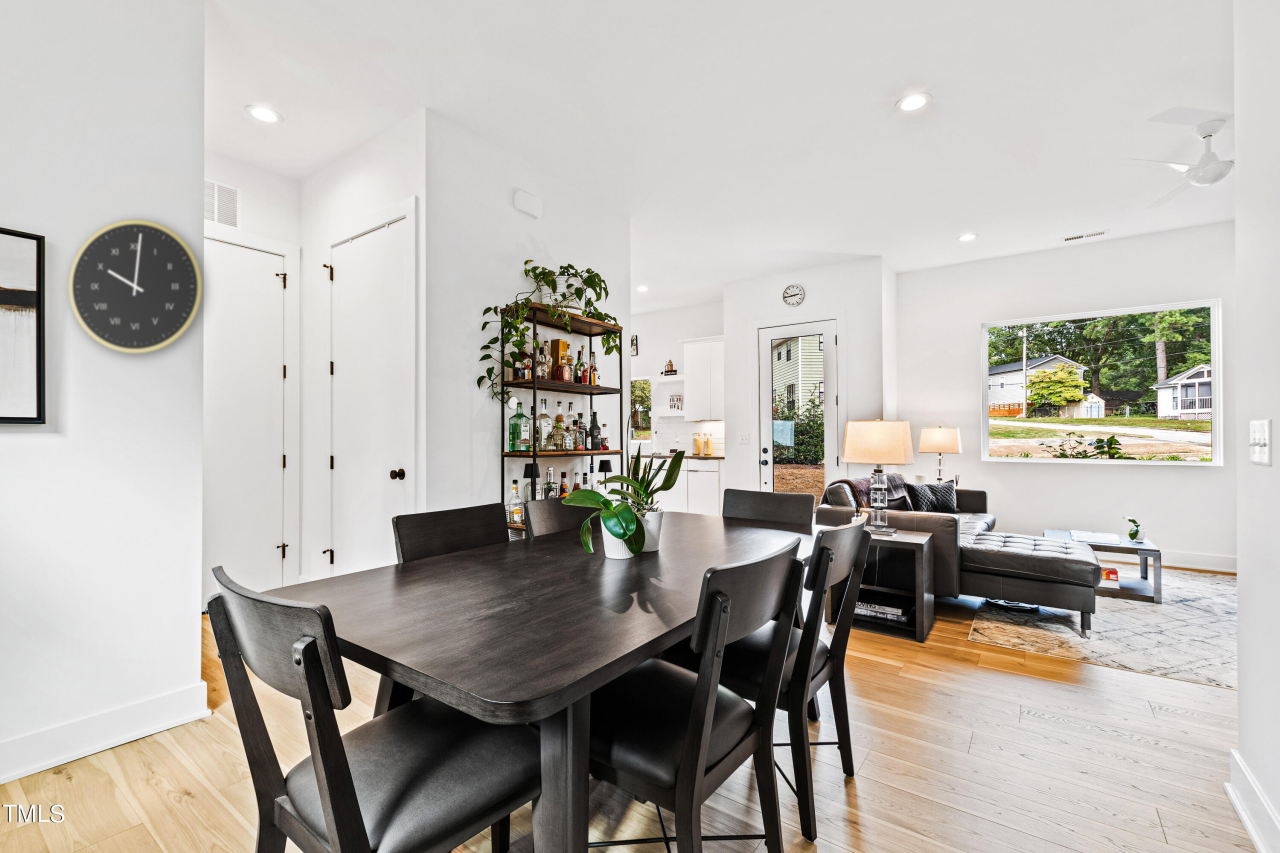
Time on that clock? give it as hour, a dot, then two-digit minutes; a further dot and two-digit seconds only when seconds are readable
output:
10.01
